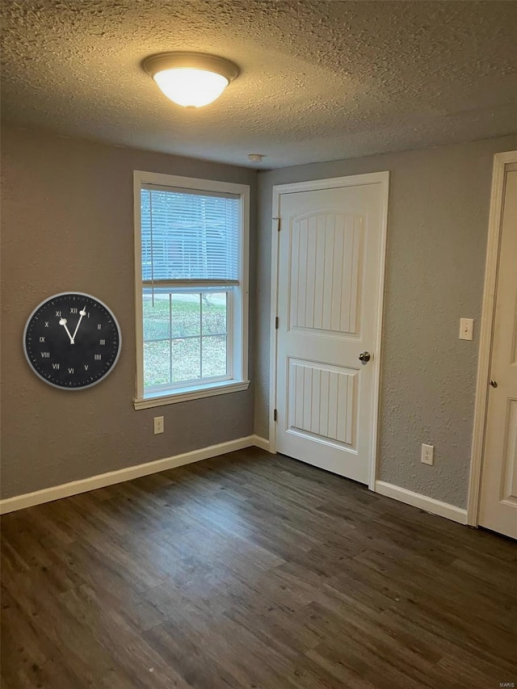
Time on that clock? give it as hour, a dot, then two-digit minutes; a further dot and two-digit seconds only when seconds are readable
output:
11.03
